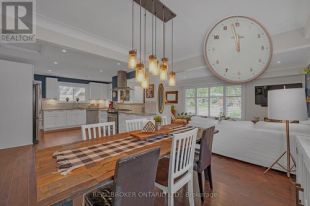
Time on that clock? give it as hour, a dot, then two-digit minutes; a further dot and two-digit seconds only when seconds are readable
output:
11.58
